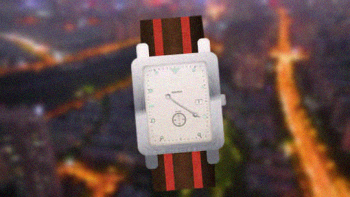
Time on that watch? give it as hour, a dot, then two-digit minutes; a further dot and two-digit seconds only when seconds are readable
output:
10.21
